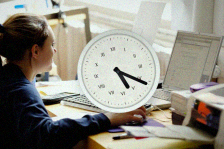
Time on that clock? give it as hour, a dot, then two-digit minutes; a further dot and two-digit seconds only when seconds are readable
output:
5.21
